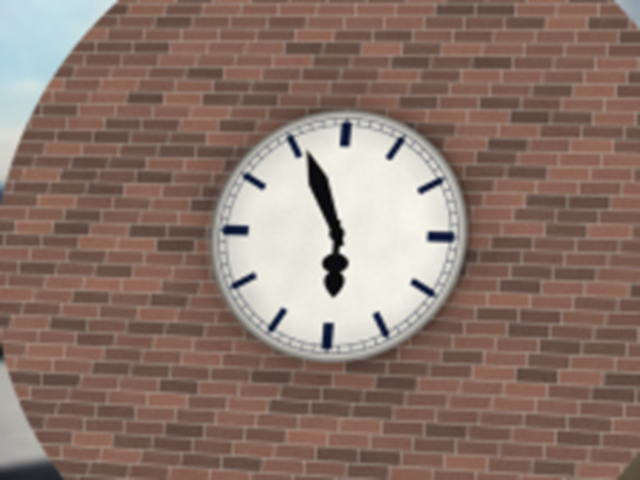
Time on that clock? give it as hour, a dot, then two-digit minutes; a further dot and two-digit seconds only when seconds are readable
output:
5.56
